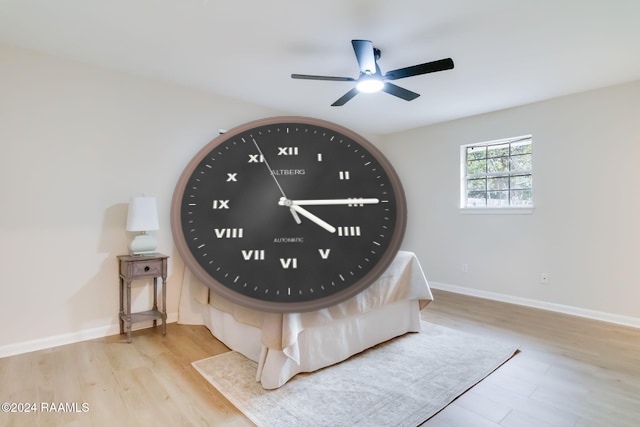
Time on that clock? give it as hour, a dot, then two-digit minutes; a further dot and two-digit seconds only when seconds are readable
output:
4.14.56
